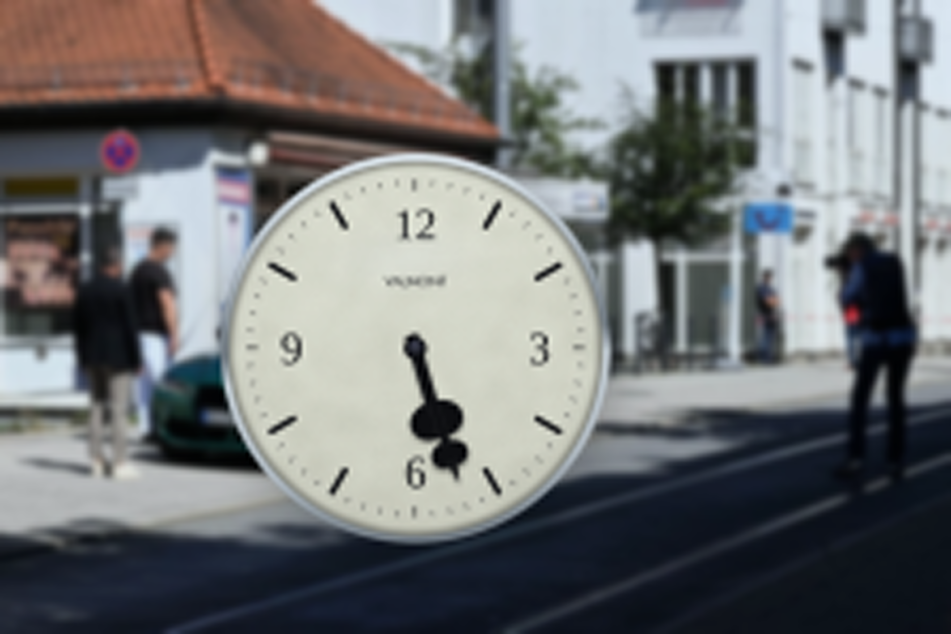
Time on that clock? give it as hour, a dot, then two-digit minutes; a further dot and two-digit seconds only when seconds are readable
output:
5.27
